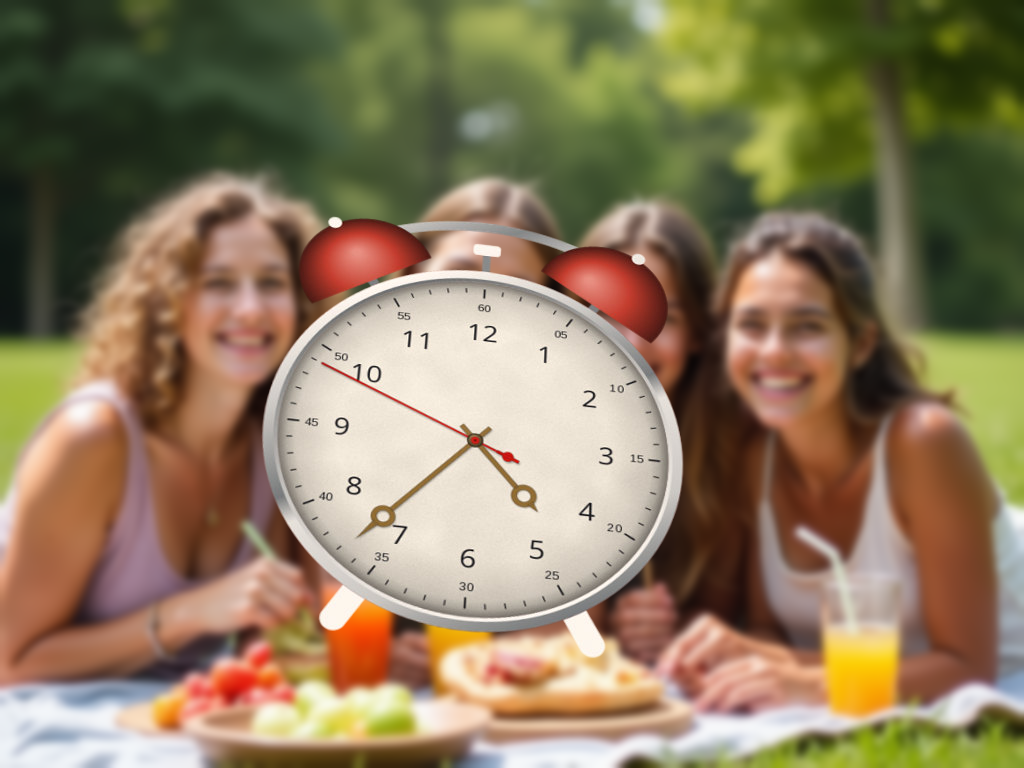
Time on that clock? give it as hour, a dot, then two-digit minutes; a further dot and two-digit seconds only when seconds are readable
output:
4.36.49
